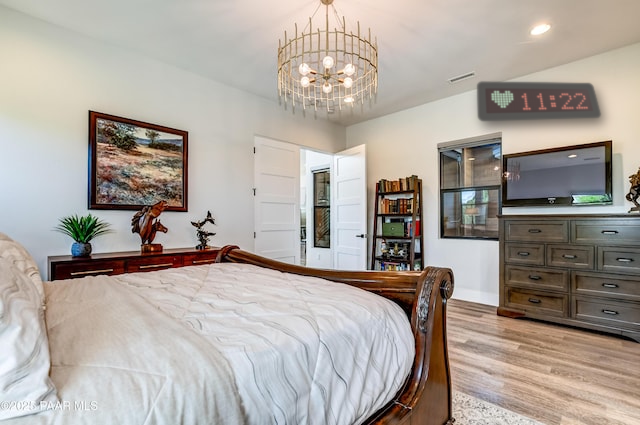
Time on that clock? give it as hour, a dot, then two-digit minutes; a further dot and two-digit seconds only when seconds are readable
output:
11.22
